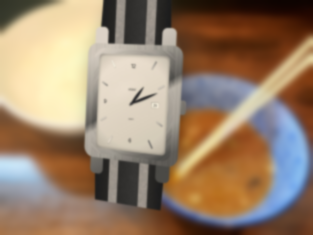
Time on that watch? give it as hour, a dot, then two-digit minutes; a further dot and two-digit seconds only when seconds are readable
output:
1.11
